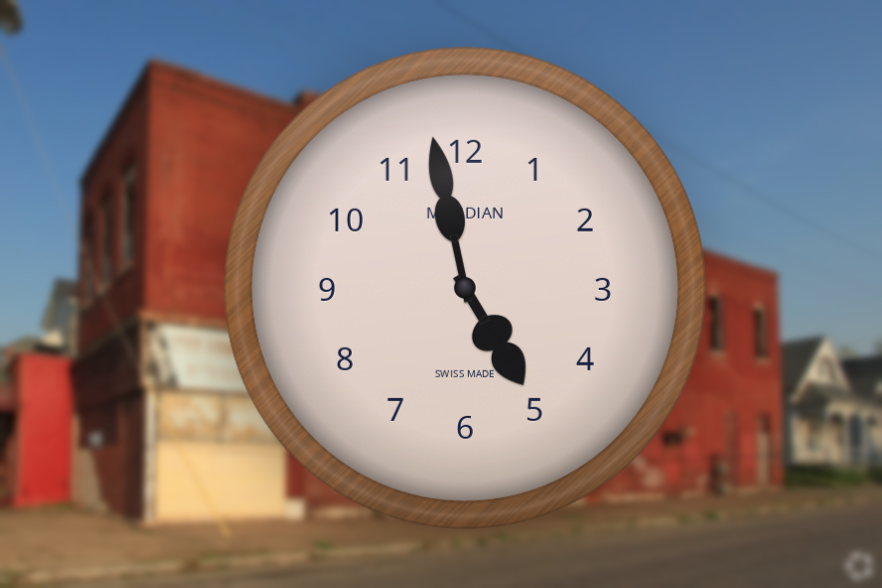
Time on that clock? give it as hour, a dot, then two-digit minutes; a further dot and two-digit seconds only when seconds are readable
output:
4.58
